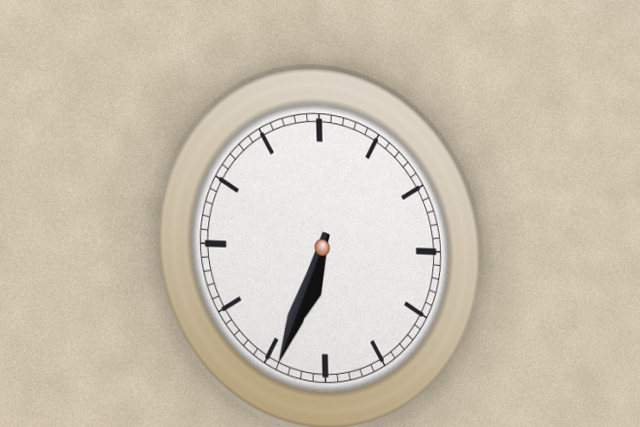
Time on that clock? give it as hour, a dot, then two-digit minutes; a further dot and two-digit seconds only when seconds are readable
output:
6.34
